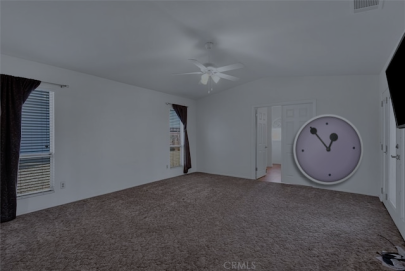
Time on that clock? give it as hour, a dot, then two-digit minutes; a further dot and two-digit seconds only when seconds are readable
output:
12.54
